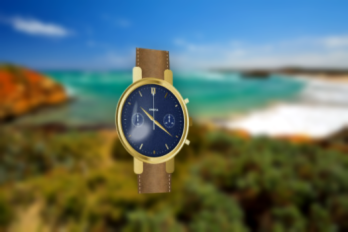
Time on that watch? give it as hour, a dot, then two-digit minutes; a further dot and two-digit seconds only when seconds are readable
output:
10.21
